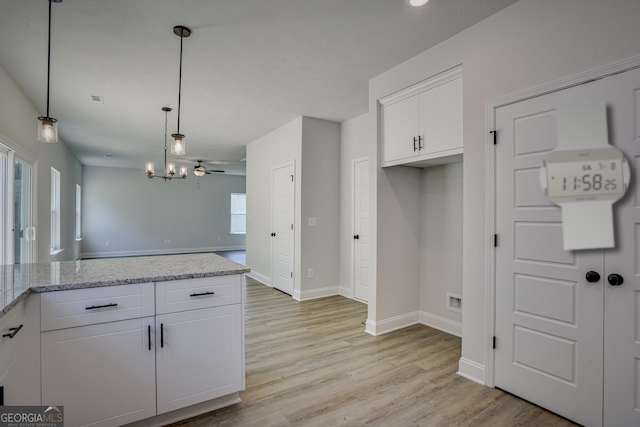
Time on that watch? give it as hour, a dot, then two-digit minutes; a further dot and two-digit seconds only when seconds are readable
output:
11.58.25
